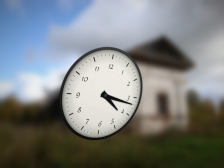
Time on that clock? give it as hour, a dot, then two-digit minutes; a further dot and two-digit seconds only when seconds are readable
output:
4.17
